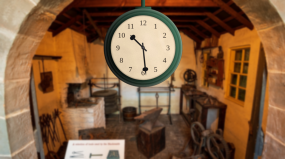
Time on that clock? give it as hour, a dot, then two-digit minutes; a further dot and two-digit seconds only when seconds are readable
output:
10.29
